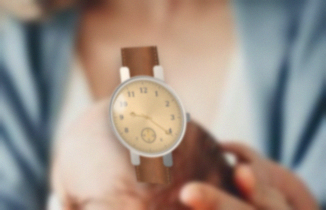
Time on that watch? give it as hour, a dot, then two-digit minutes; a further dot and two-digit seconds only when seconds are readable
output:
9.21
